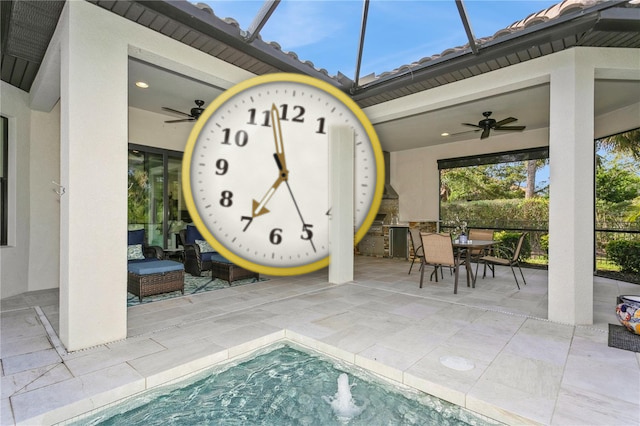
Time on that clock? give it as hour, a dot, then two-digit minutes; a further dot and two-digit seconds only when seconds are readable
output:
6.57.25
